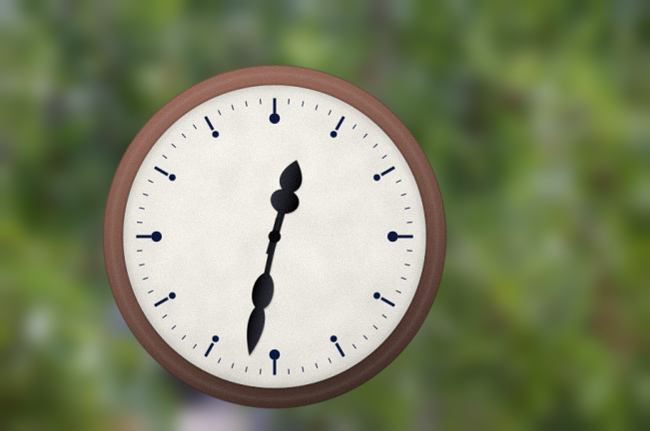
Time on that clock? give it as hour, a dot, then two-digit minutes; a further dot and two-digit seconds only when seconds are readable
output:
12.32
